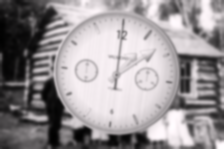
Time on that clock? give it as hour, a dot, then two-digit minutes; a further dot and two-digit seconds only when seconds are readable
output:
1.08
